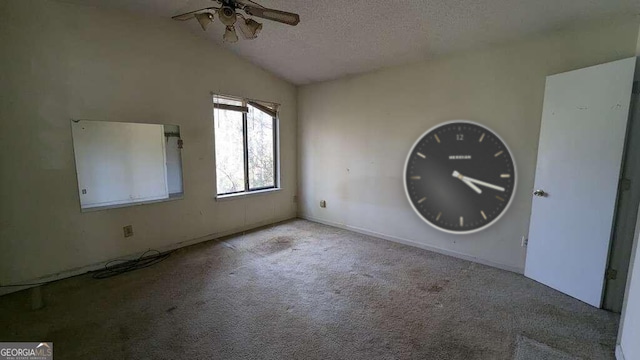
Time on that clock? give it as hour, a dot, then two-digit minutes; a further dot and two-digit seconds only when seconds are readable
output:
4.18
